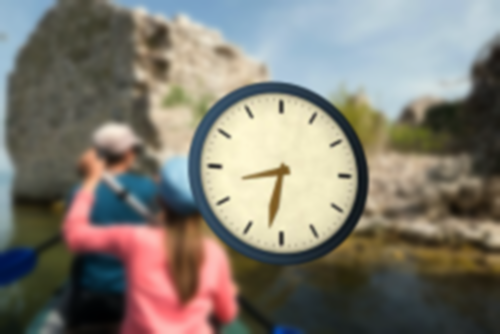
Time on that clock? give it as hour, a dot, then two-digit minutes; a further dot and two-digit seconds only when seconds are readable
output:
8.32
